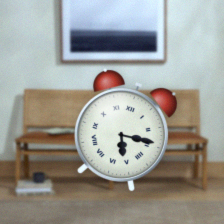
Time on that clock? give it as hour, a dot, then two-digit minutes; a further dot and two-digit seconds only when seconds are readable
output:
5.14
